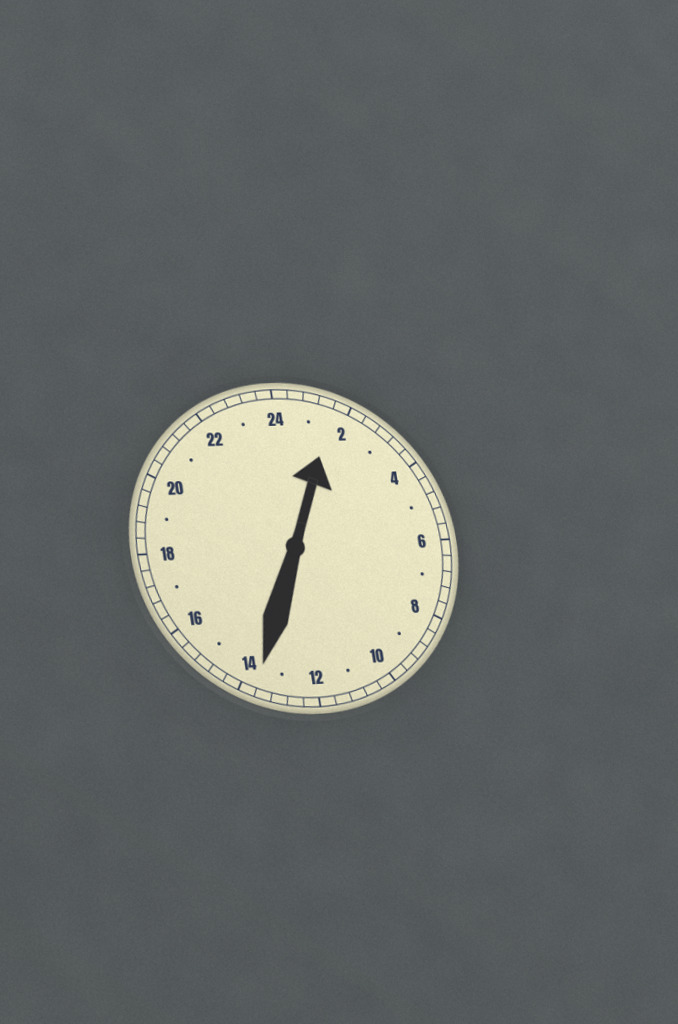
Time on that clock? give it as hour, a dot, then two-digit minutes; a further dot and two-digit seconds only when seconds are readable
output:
1.34
